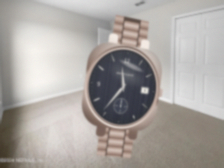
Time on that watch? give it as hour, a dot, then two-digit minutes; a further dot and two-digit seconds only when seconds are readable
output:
11.36
